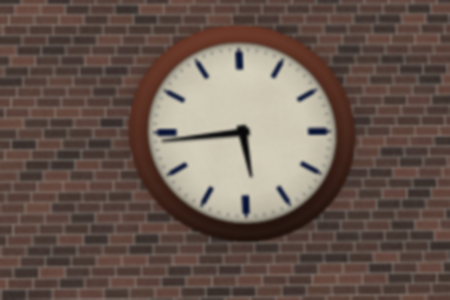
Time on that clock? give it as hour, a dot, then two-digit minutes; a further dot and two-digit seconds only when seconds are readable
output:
5.44
